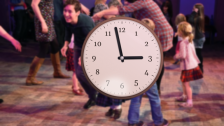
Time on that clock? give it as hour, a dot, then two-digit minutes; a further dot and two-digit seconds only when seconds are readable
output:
2.58
